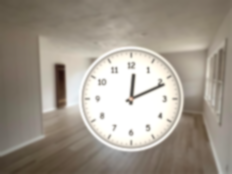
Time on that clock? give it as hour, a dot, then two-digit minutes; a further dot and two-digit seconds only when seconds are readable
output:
12.11
